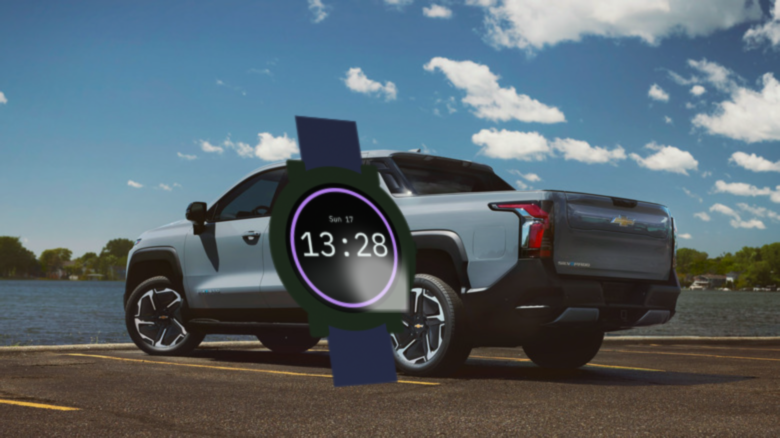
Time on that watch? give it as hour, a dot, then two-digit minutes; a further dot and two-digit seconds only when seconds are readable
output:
13.28
